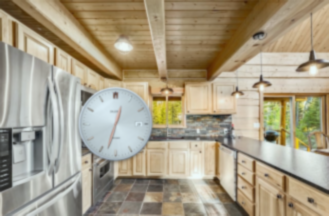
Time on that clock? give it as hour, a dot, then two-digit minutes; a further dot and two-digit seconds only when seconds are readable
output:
12.33
